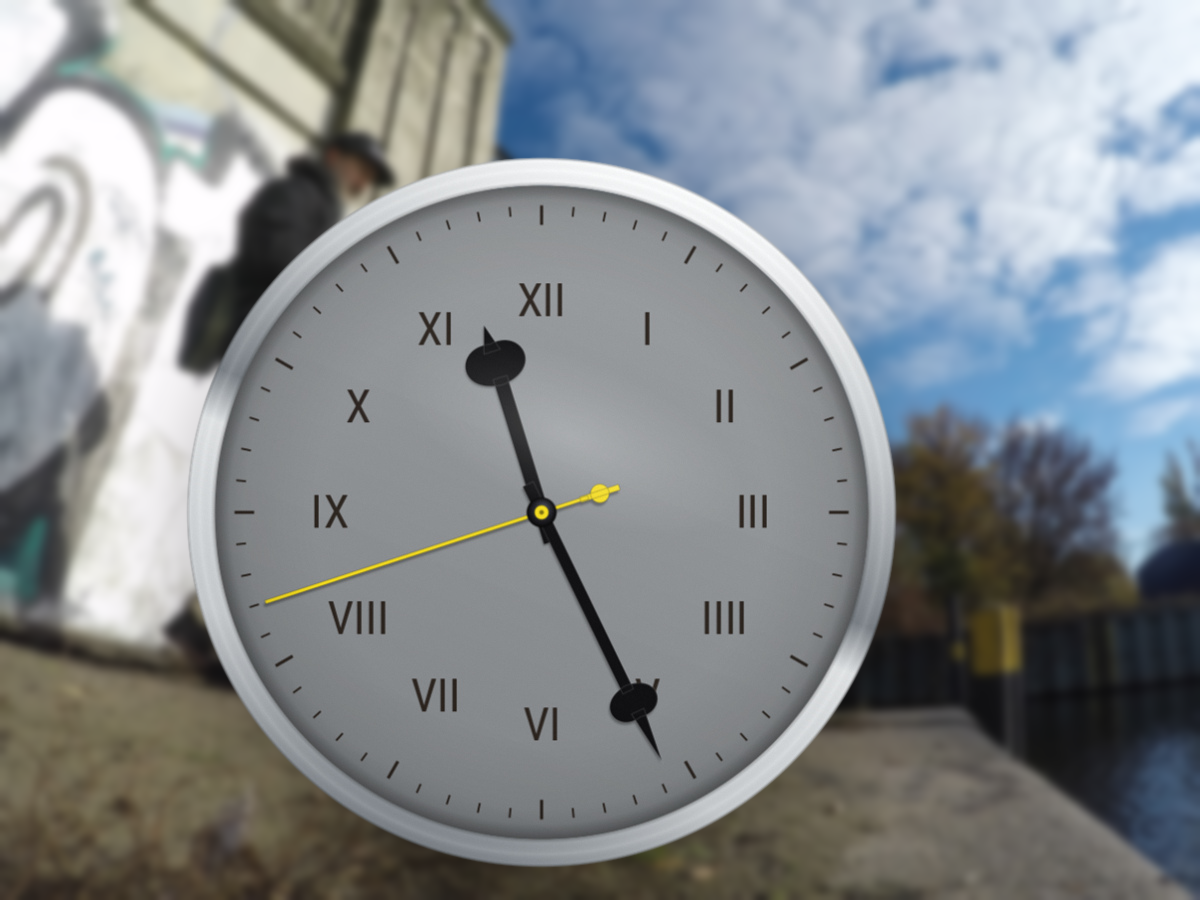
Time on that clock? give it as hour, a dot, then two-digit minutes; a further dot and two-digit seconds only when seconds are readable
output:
11.25.42
